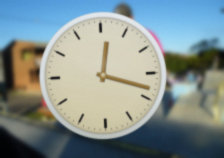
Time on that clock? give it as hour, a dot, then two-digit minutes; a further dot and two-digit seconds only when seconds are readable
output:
12.18
